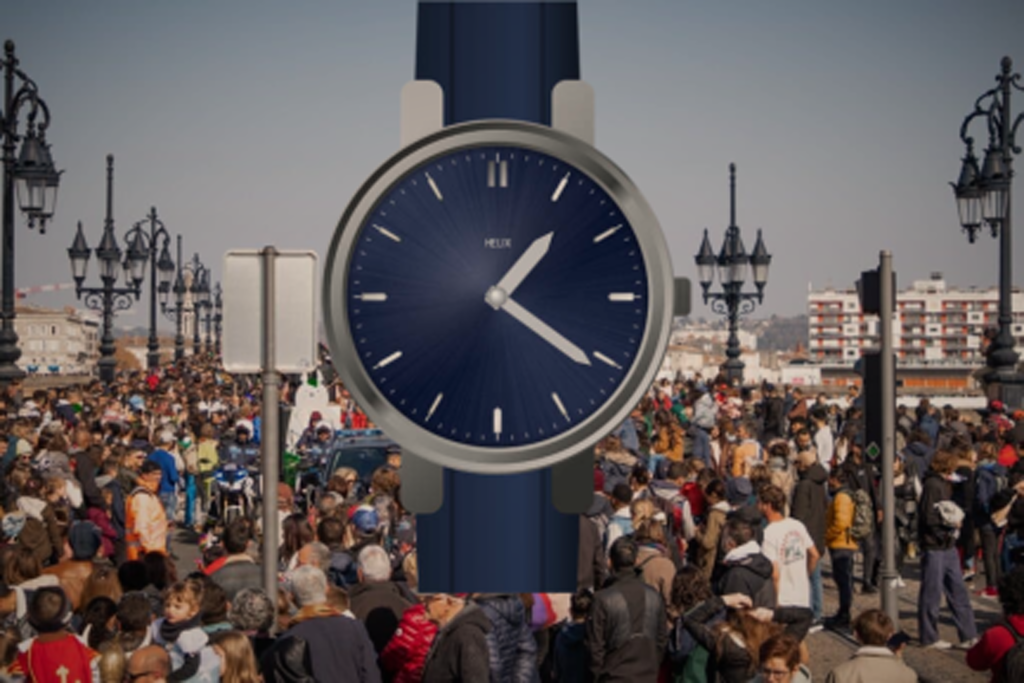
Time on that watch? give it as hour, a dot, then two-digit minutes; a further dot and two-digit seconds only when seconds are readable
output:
1.21
